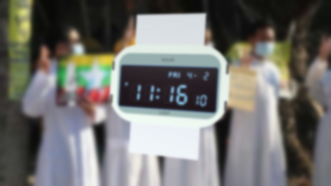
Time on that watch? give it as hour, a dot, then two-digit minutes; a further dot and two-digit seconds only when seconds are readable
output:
11.16
